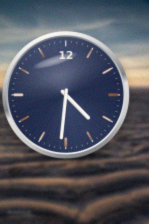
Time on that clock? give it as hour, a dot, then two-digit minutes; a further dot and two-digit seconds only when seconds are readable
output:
4.31
